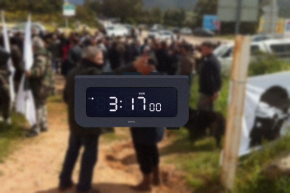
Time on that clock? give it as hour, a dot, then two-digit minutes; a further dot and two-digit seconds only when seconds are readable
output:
3.17.00
